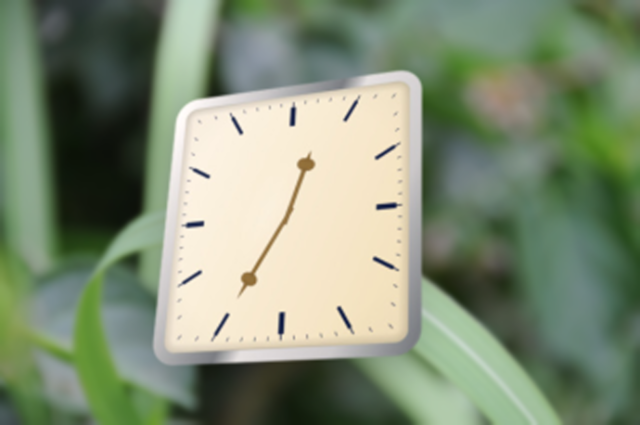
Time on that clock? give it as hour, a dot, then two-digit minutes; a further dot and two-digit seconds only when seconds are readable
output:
12.35
